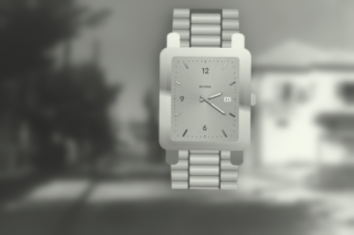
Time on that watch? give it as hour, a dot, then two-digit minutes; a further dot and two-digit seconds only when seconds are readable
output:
2.21
